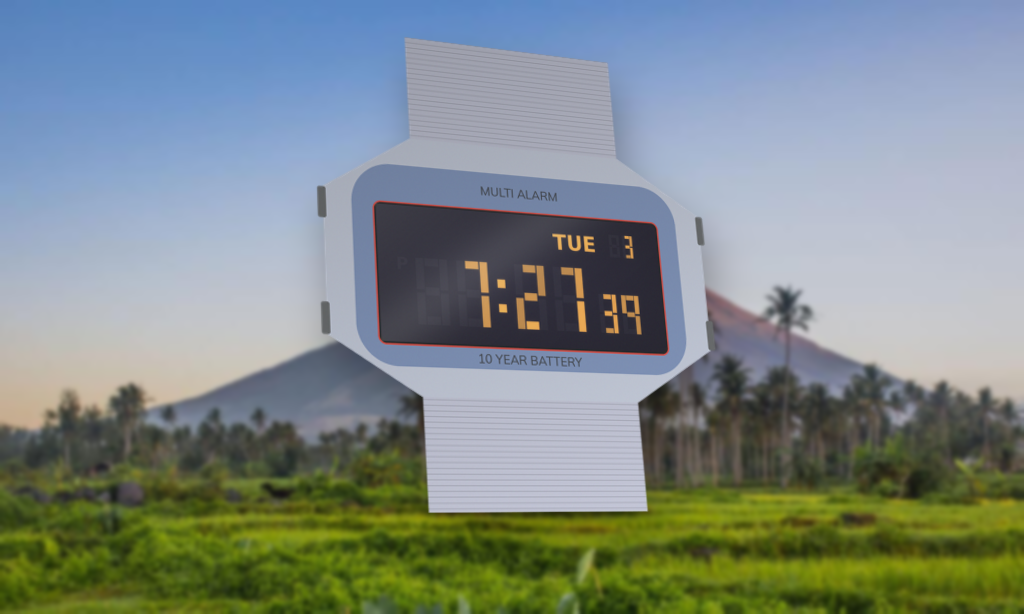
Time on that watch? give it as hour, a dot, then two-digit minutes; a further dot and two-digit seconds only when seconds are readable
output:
7.27.39
